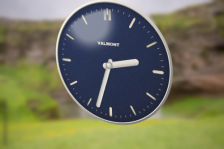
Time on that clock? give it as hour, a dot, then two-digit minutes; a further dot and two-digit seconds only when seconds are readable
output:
2.33
